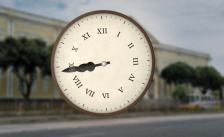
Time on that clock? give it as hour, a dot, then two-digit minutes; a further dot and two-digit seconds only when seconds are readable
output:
8.44
